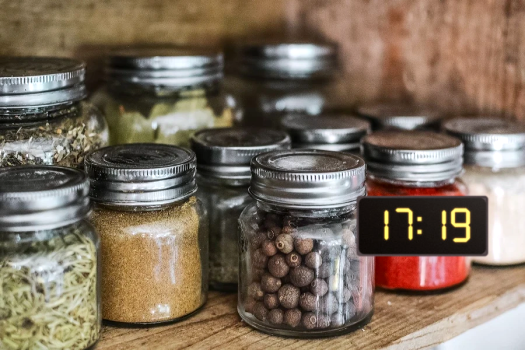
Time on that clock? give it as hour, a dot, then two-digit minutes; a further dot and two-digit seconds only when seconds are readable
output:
17.19
